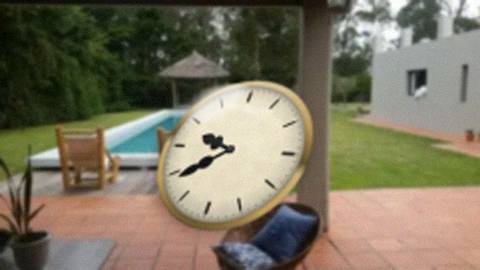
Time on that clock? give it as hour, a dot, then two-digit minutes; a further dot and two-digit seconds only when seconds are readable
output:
9.39
